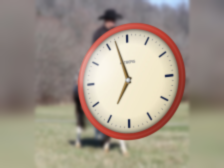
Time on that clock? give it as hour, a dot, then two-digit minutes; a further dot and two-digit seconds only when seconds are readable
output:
6.57
